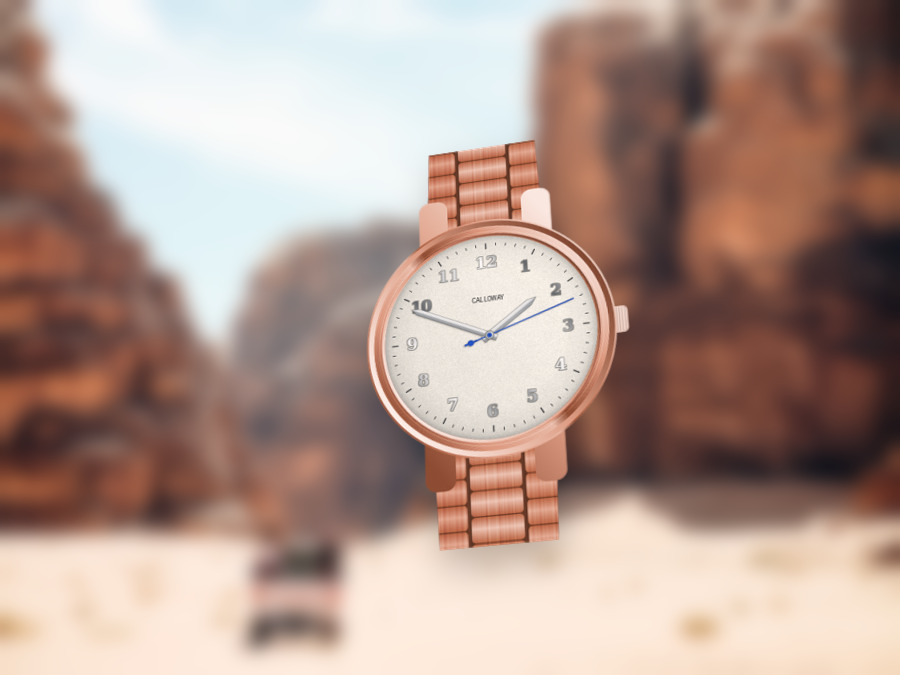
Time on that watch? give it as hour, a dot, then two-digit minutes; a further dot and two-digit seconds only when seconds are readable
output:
1.49.12
